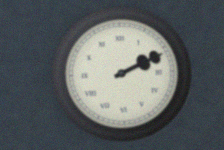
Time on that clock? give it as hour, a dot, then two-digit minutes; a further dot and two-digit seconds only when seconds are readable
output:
2.11
